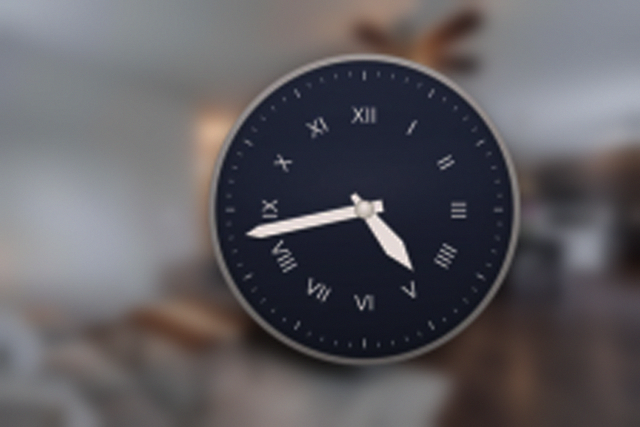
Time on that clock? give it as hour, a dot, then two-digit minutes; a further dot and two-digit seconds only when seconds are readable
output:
4.43
